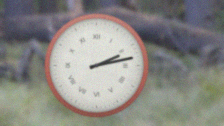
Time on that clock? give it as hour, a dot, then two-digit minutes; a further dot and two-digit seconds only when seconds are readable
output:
2.13
